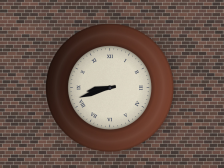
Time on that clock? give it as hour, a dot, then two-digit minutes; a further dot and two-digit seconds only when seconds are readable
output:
8.42
